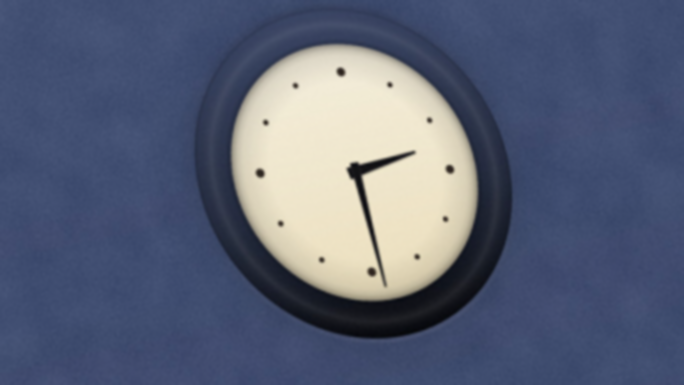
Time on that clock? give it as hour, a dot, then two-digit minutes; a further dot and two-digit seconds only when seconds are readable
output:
2.29
